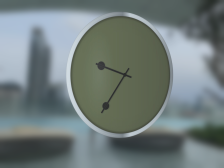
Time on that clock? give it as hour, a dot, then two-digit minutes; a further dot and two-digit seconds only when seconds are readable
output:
9.36
